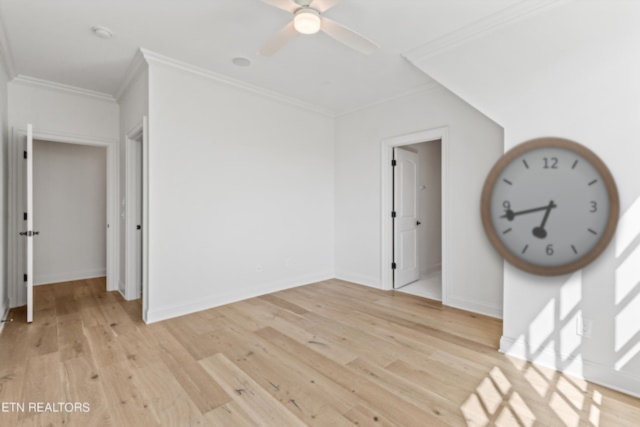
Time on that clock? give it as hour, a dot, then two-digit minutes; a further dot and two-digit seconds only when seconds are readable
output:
6.43
